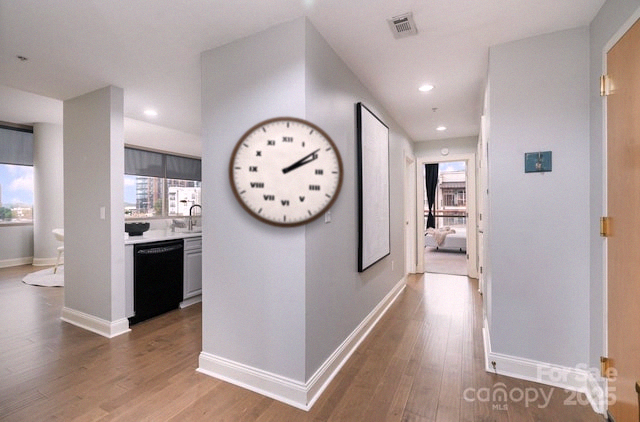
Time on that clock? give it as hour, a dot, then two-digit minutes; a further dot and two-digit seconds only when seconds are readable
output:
2.09
